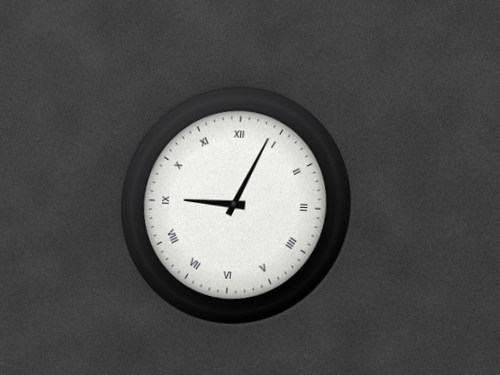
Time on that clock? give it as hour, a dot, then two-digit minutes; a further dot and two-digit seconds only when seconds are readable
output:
9.04
